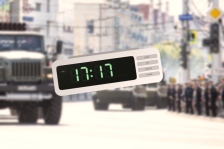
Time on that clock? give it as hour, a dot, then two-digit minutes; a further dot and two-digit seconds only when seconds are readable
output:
17.17
